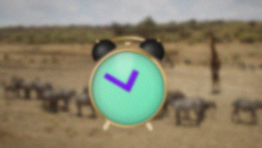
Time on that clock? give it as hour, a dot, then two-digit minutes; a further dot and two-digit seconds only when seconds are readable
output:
12.50
